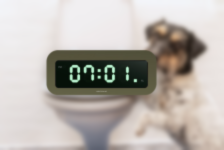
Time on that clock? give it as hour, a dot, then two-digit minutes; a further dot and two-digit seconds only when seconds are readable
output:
7.01
